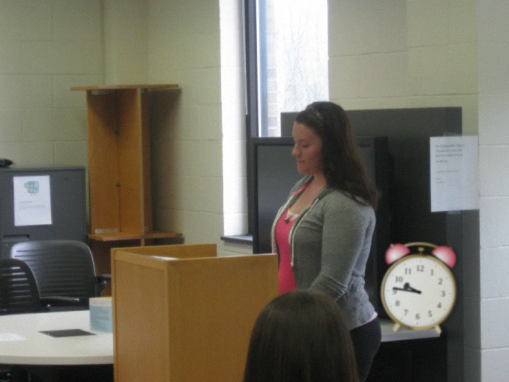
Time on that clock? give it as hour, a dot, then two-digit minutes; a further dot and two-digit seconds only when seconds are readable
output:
9.46
